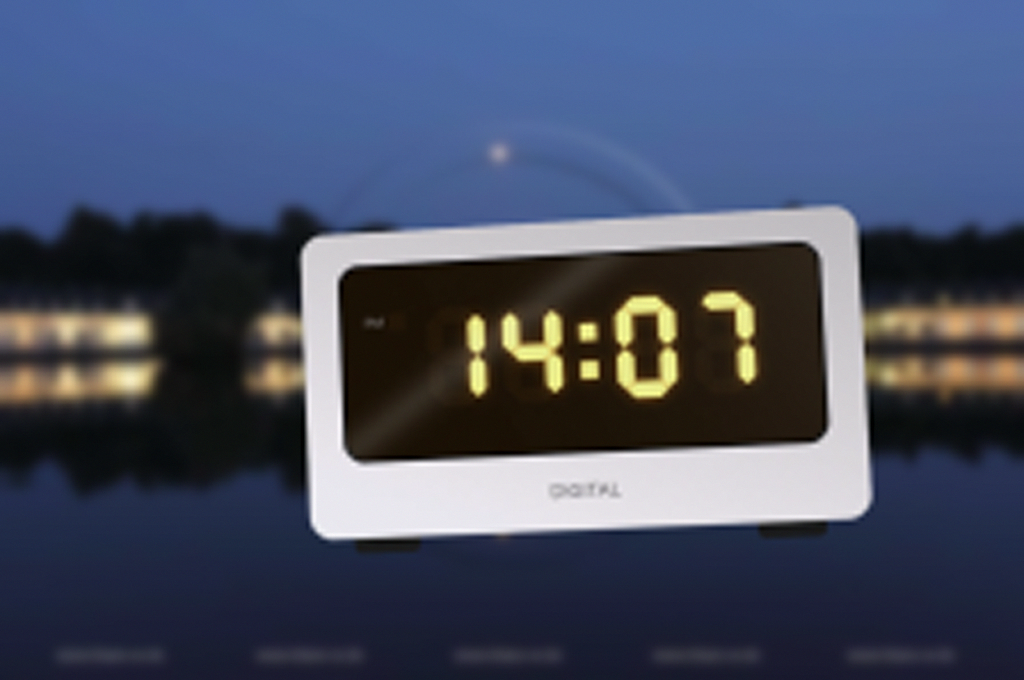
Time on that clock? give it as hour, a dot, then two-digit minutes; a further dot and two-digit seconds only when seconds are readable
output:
14.07
